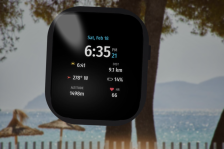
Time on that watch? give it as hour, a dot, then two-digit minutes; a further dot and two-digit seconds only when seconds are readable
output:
6.35
